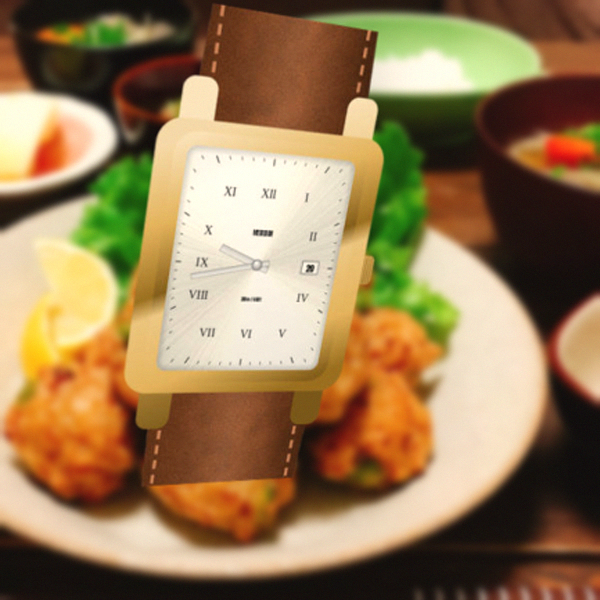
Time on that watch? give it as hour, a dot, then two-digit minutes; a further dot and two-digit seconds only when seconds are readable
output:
9.43
